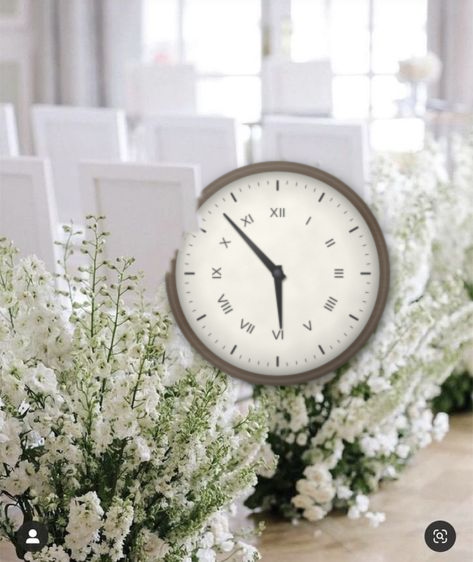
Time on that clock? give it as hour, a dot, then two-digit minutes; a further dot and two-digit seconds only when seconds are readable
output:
5.53
